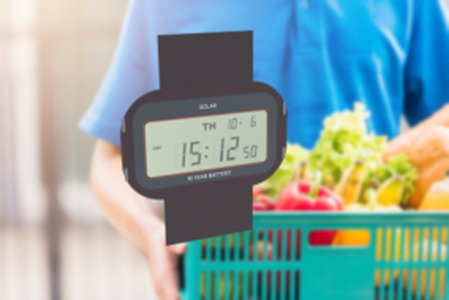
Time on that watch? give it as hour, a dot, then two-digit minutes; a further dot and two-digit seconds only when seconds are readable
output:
15.12.50
